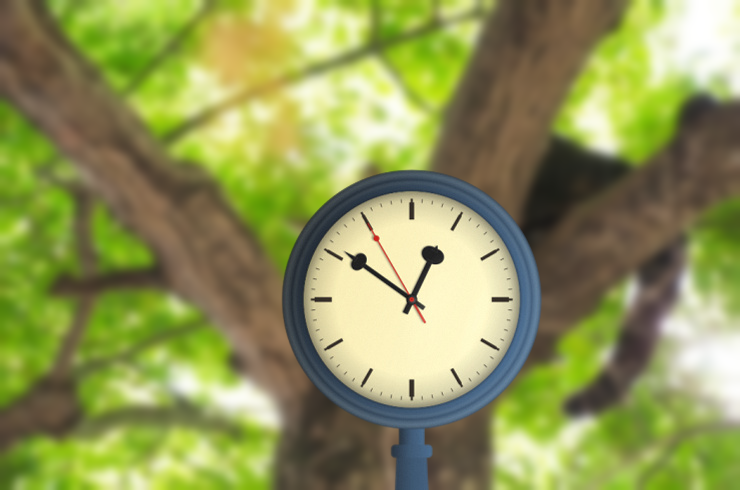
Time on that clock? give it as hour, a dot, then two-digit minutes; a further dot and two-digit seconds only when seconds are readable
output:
12.50.55
